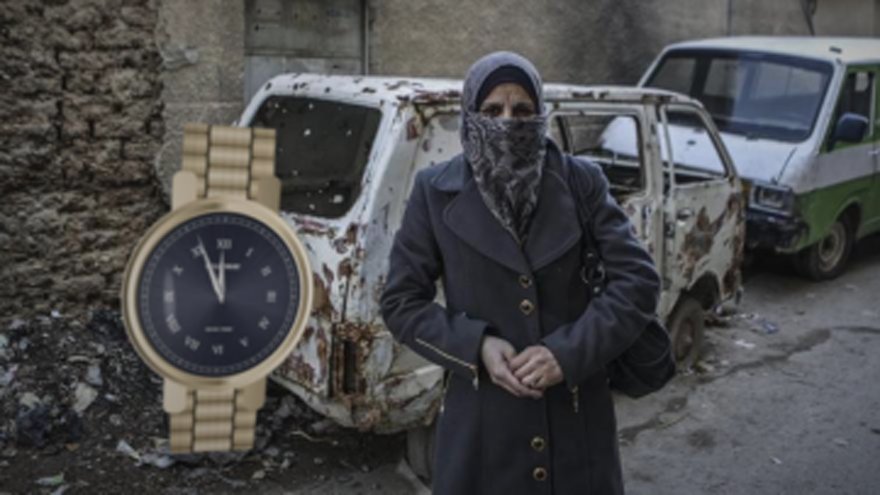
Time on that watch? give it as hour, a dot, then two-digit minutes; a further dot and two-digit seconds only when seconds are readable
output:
11.56
